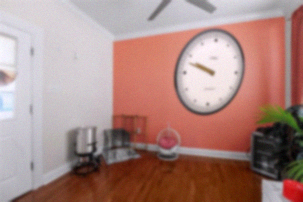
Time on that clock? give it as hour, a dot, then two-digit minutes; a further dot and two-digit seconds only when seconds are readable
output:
9.48
